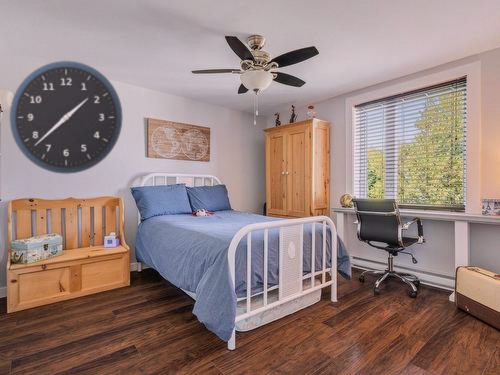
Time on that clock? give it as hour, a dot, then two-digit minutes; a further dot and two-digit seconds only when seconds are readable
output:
1.38
